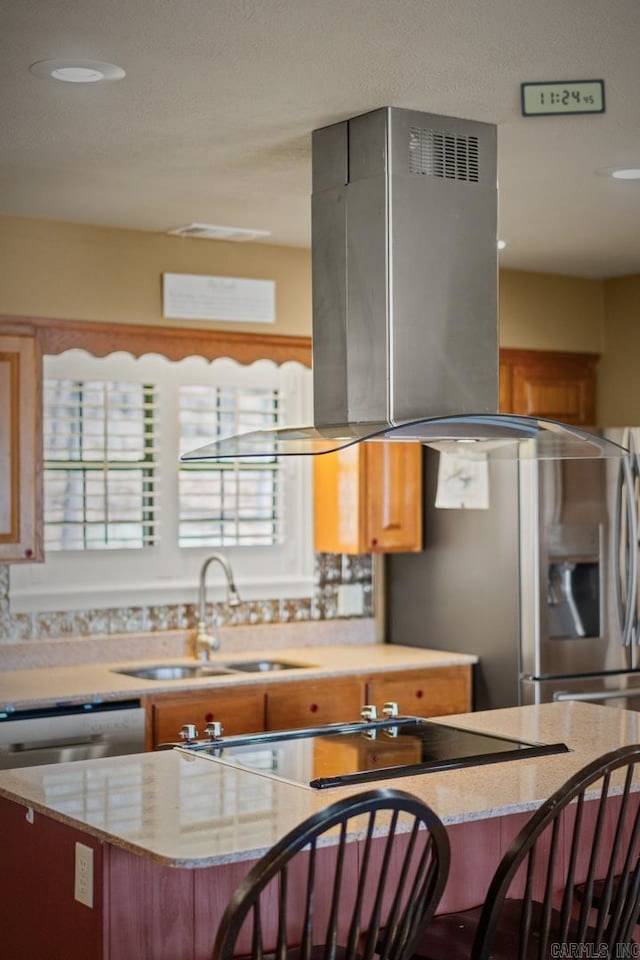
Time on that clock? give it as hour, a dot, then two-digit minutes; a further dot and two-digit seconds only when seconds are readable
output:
11.24
